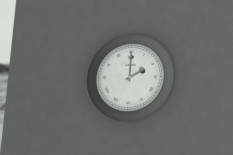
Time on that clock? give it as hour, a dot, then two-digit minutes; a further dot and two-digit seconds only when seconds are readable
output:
2.00
